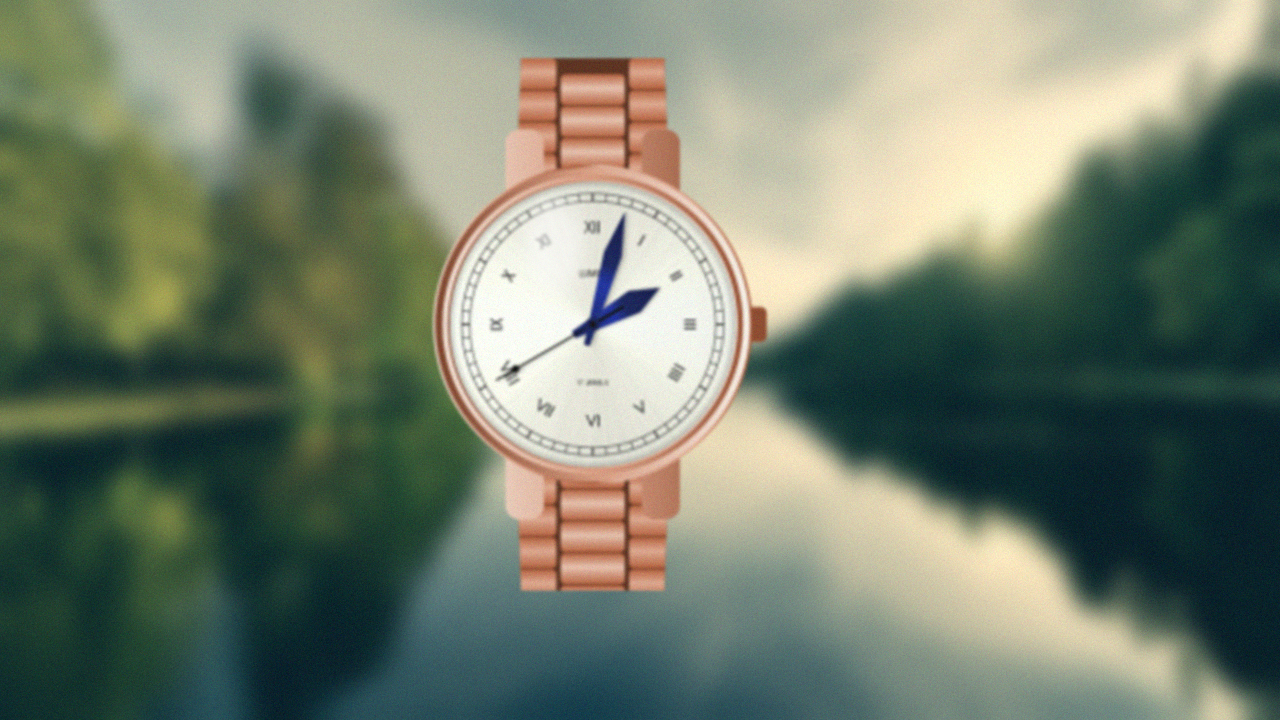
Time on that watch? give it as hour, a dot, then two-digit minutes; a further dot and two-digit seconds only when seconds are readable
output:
2.02.40
